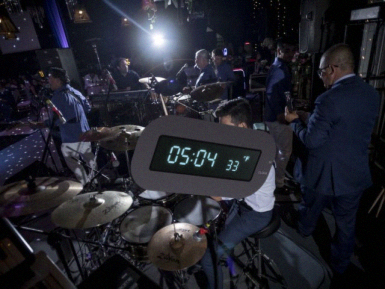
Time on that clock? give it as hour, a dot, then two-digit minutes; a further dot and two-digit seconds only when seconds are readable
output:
5.04
